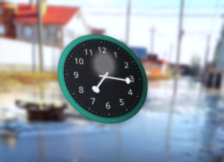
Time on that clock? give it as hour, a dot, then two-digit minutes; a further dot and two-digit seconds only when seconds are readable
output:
7.16
